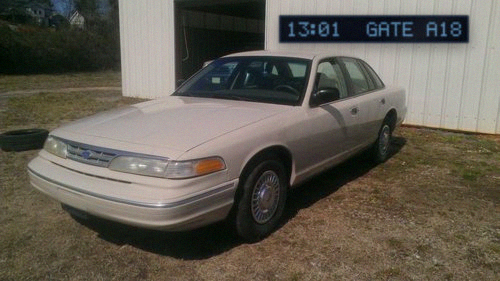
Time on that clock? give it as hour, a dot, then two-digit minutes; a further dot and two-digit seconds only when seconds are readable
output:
13.01
